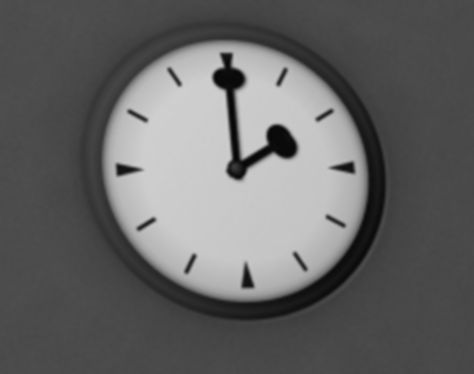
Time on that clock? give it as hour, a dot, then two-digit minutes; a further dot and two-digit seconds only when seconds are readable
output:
2.00
